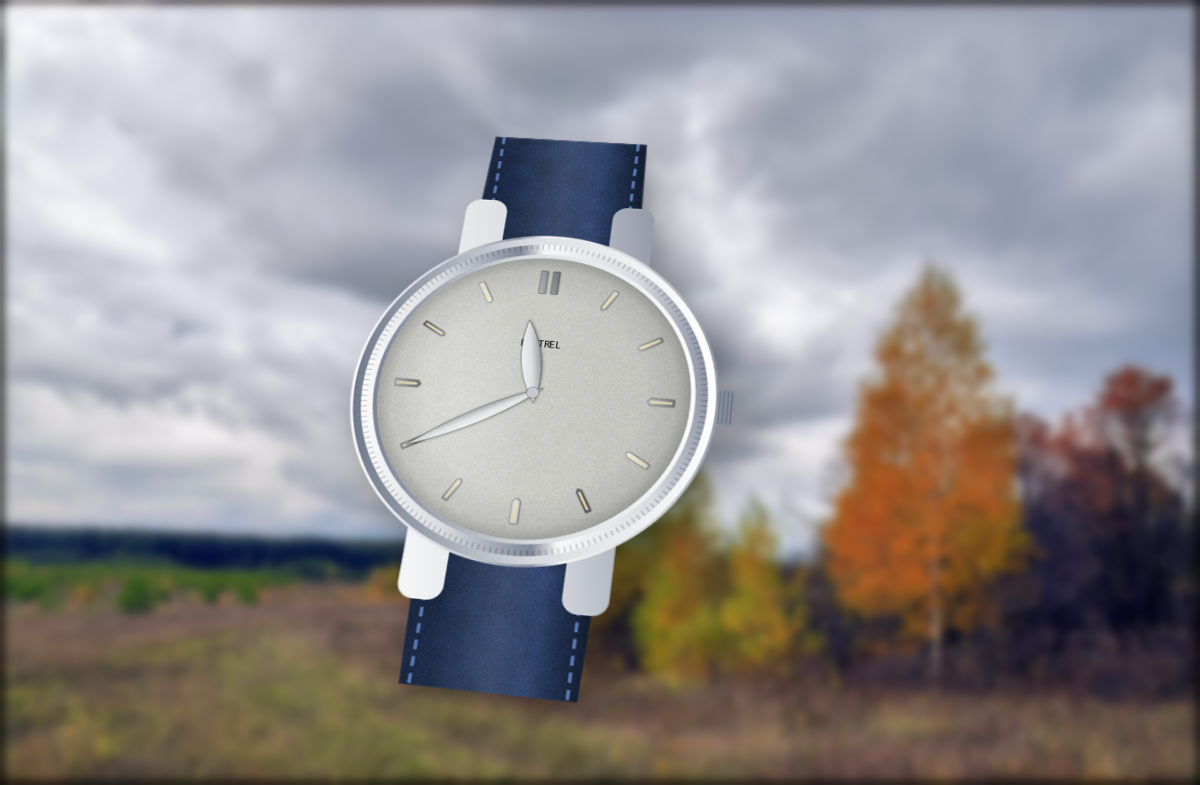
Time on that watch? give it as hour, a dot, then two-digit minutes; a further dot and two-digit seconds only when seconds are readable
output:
11.40
